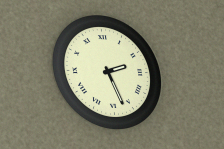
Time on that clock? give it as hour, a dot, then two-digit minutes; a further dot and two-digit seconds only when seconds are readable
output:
2.27
